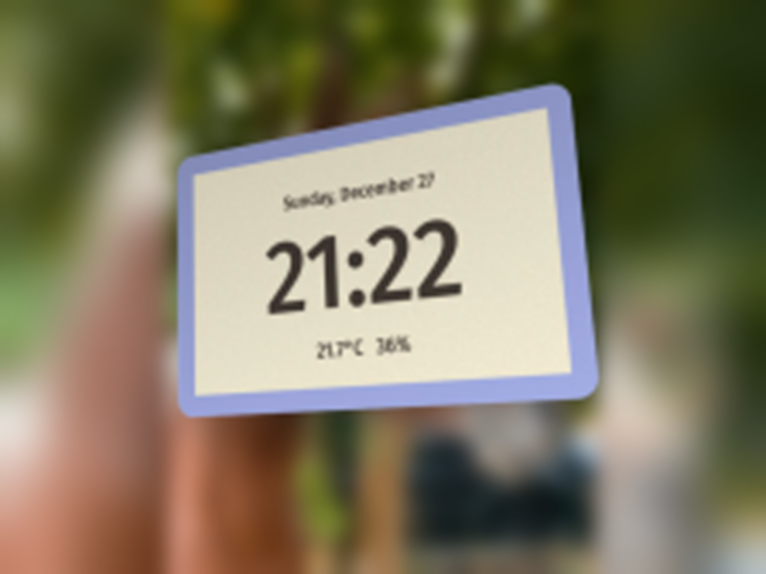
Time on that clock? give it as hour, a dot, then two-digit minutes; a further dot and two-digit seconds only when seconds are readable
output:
21.22
